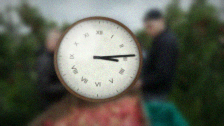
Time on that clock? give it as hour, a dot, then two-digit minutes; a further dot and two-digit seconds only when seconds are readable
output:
3.14
